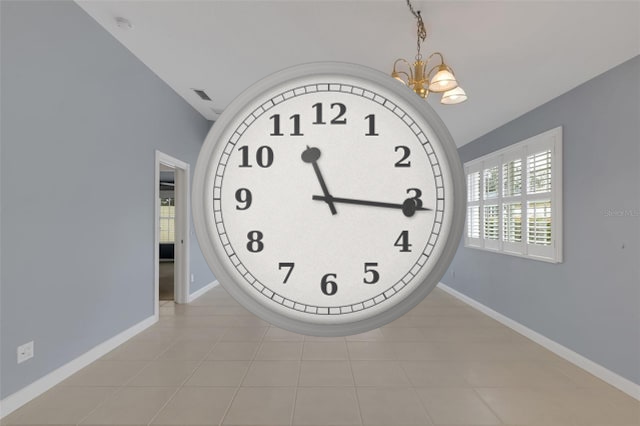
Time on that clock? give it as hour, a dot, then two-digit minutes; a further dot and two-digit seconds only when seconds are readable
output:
11.16
